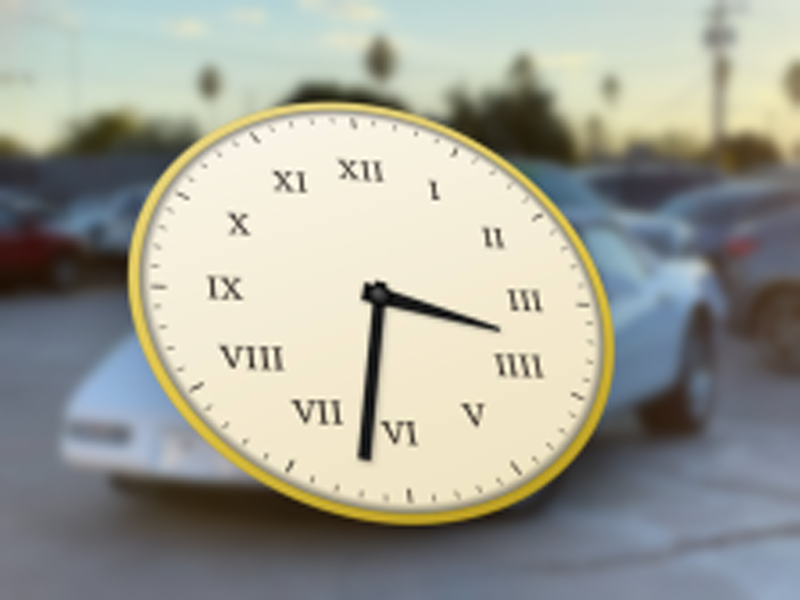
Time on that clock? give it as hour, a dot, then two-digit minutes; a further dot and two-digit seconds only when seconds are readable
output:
3.32
